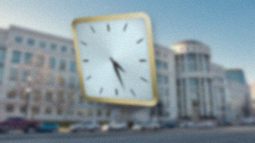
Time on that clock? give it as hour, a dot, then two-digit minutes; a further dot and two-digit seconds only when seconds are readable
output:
4.27
